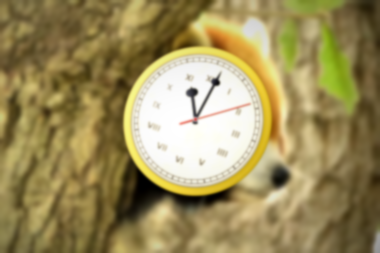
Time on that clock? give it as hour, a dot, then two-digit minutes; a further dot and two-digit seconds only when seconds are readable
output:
11.01.09
